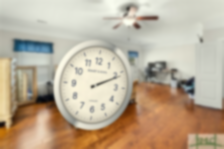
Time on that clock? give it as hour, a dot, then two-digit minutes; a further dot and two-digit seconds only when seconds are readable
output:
2.11
